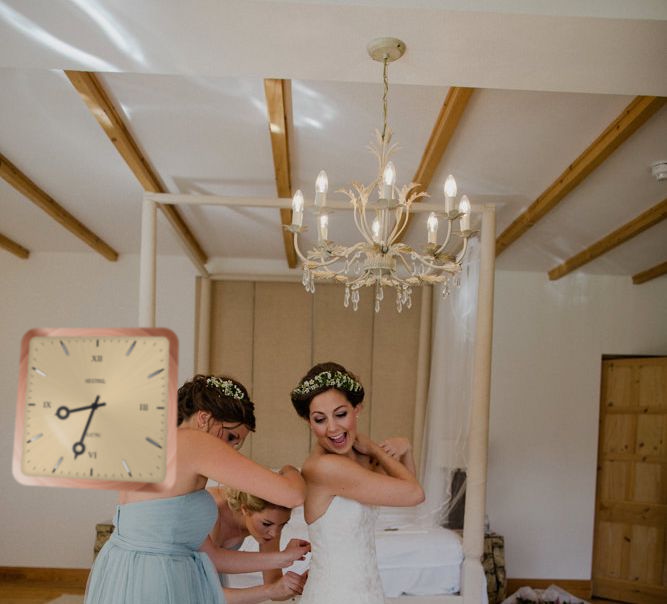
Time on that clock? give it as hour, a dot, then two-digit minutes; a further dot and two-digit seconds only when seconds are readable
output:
8.33
